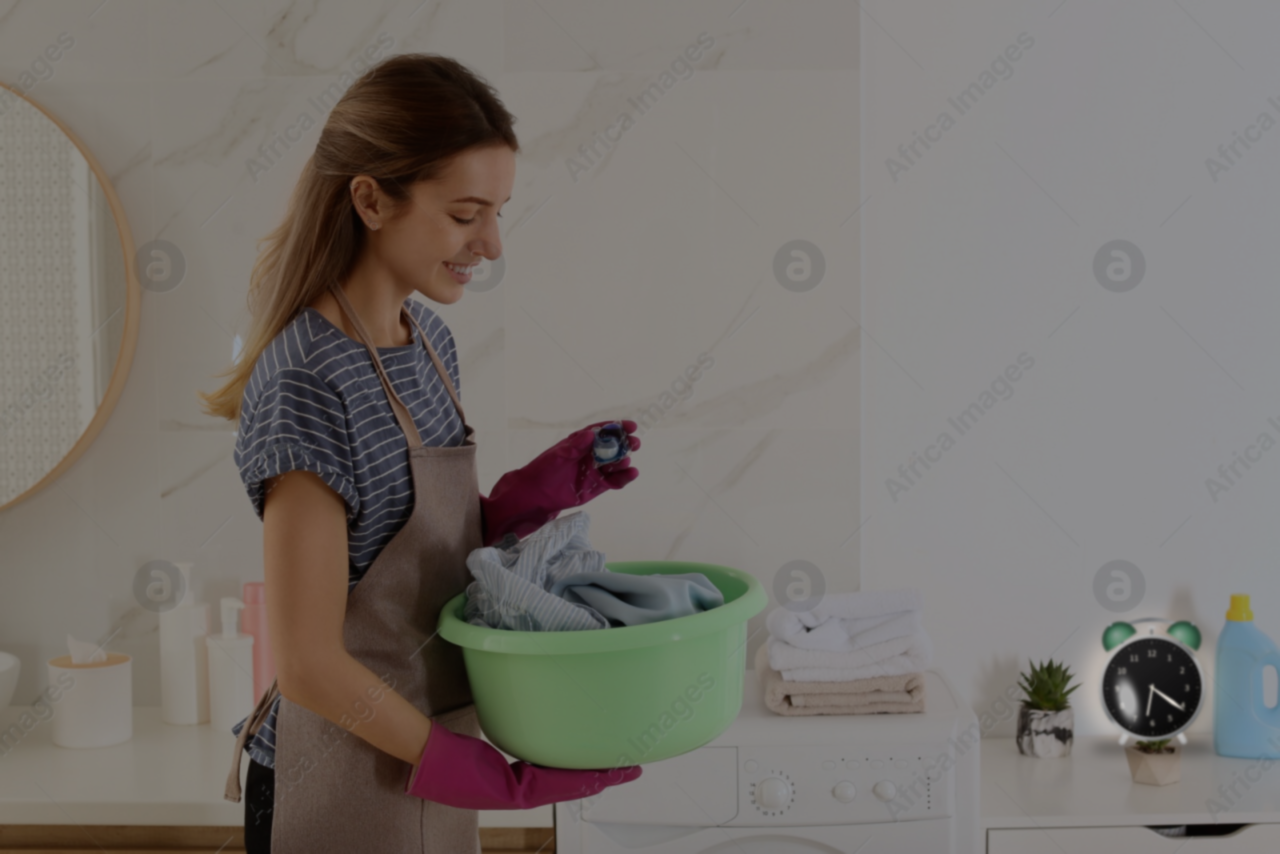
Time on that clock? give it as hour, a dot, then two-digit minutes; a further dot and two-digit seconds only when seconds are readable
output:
6.21
